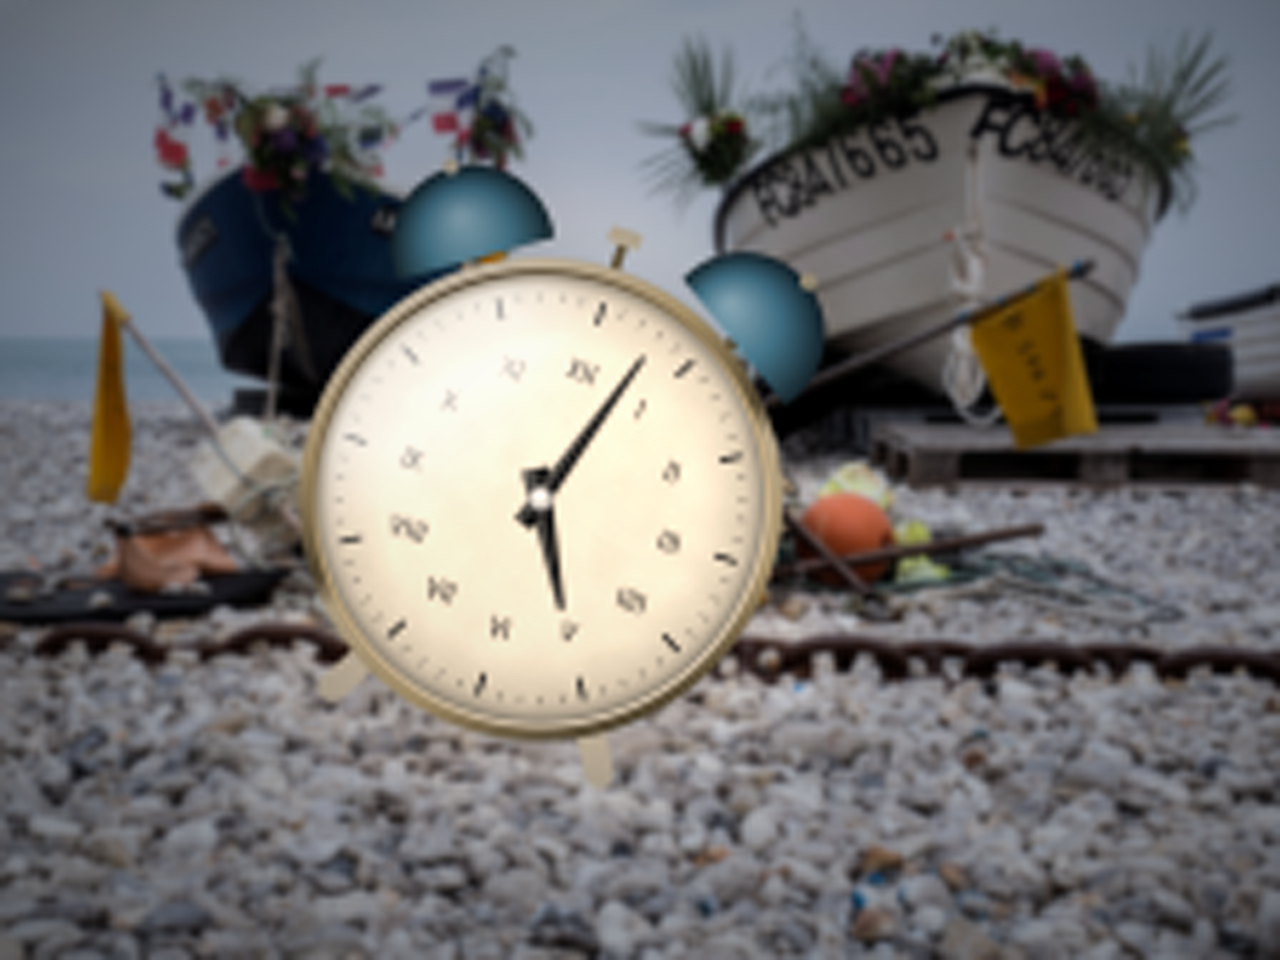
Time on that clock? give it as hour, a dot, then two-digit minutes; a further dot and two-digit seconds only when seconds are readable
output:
5.03
